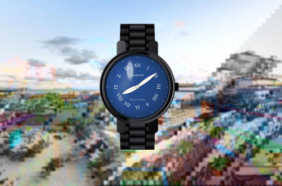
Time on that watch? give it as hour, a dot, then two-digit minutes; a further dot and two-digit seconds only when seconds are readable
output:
8.09
